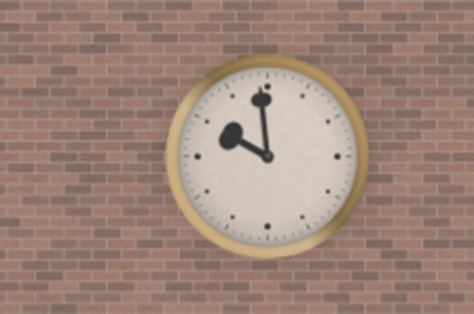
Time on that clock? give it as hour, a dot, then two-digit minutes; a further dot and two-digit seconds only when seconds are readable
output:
9.59
